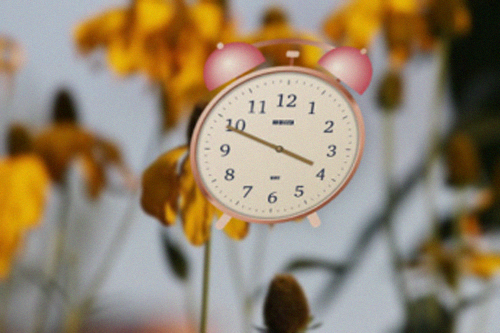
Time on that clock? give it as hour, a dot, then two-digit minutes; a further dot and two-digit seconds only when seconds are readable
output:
3.49
